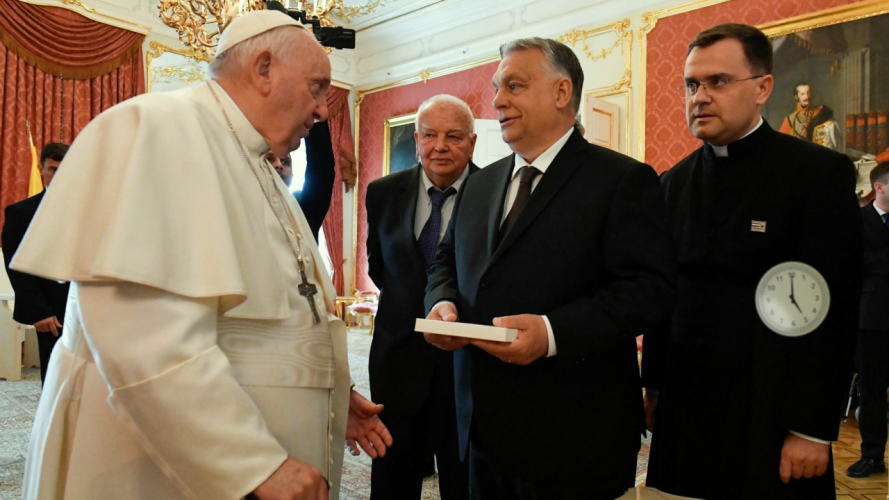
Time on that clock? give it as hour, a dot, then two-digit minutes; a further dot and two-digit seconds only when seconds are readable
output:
5.00
